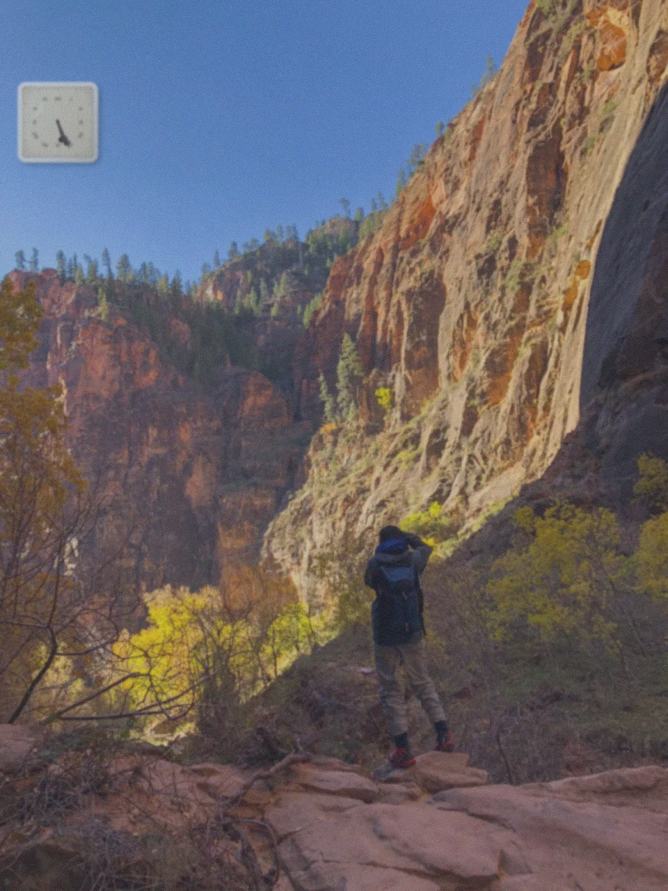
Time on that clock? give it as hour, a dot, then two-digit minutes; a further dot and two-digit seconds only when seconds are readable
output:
5.26
